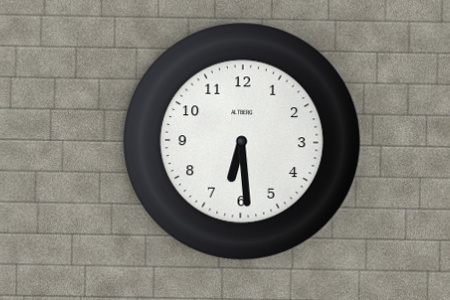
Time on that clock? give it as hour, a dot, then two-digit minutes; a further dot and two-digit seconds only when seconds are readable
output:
6.29
